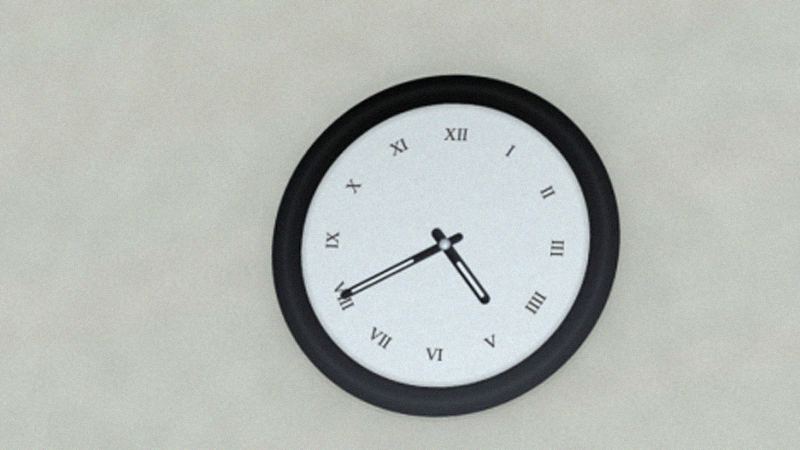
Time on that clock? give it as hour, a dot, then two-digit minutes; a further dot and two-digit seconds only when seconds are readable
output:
4.40
